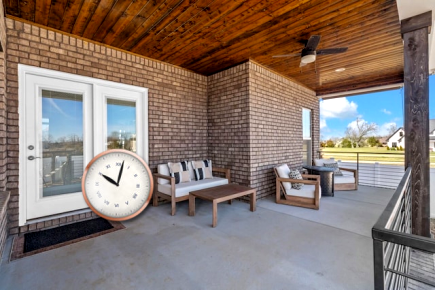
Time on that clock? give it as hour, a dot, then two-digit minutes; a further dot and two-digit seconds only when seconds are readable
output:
10.02
